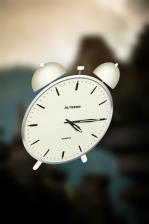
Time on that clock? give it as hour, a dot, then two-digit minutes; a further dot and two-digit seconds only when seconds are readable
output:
4.15
